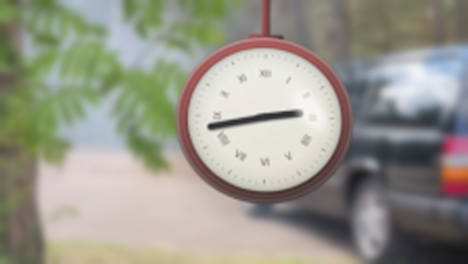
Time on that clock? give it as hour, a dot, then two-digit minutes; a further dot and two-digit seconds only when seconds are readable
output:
2.43
